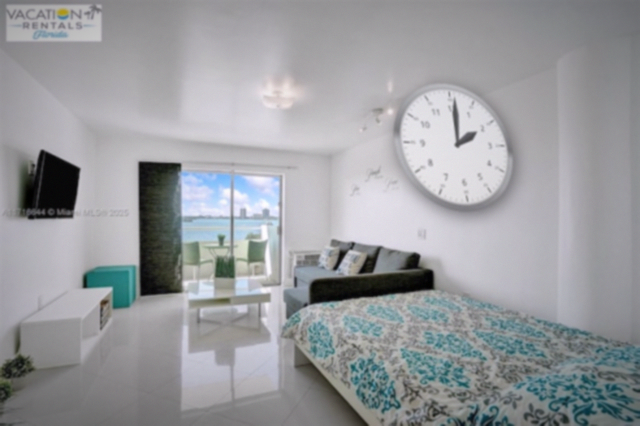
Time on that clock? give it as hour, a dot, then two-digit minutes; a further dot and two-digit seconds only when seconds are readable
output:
2.01
